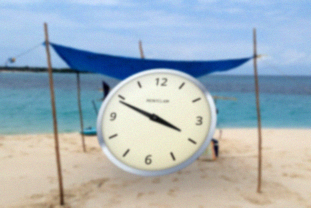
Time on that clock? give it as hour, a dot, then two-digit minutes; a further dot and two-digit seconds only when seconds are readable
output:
3.49
